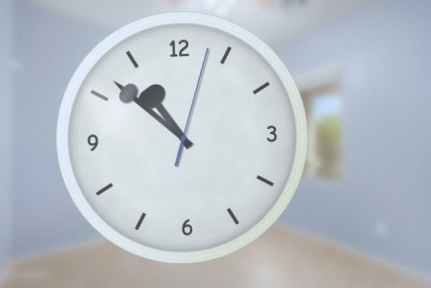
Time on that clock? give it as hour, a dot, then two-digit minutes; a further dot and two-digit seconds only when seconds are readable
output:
10.52.03
